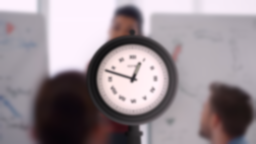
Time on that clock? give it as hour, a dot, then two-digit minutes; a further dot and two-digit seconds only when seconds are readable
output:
12.48
